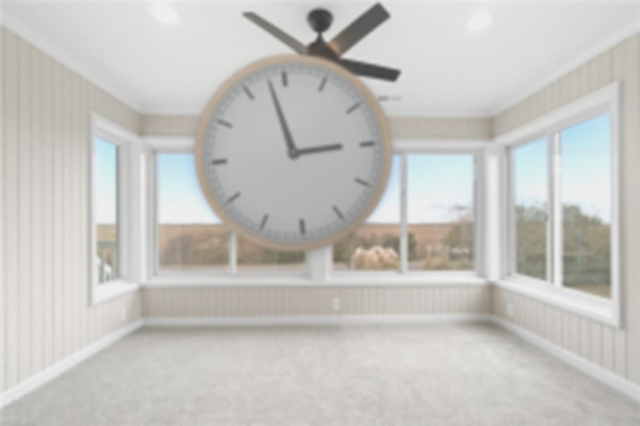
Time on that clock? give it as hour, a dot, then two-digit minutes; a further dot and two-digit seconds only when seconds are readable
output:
2.58
